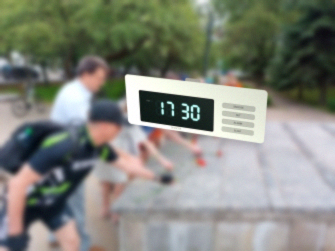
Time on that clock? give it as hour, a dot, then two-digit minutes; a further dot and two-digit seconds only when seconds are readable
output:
17.30
